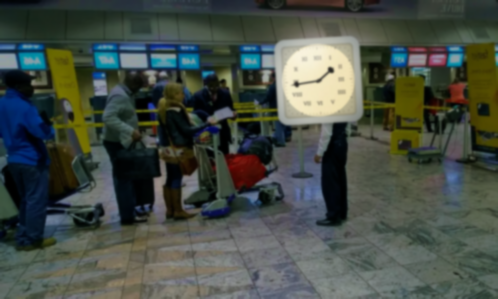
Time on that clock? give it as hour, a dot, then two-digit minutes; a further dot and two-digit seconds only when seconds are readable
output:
1.44
